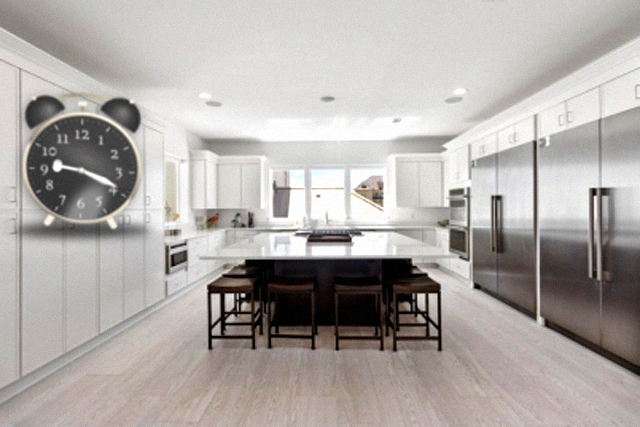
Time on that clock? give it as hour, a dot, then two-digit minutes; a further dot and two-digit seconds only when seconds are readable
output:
9.19
